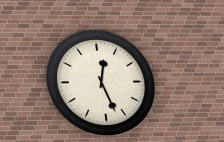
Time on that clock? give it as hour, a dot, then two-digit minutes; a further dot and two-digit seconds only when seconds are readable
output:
12.27
